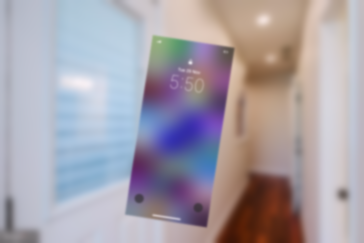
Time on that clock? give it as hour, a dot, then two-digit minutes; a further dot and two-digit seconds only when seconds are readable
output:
5.50
